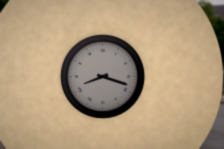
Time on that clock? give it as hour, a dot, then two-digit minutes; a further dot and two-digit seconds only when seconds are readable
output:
8.18
